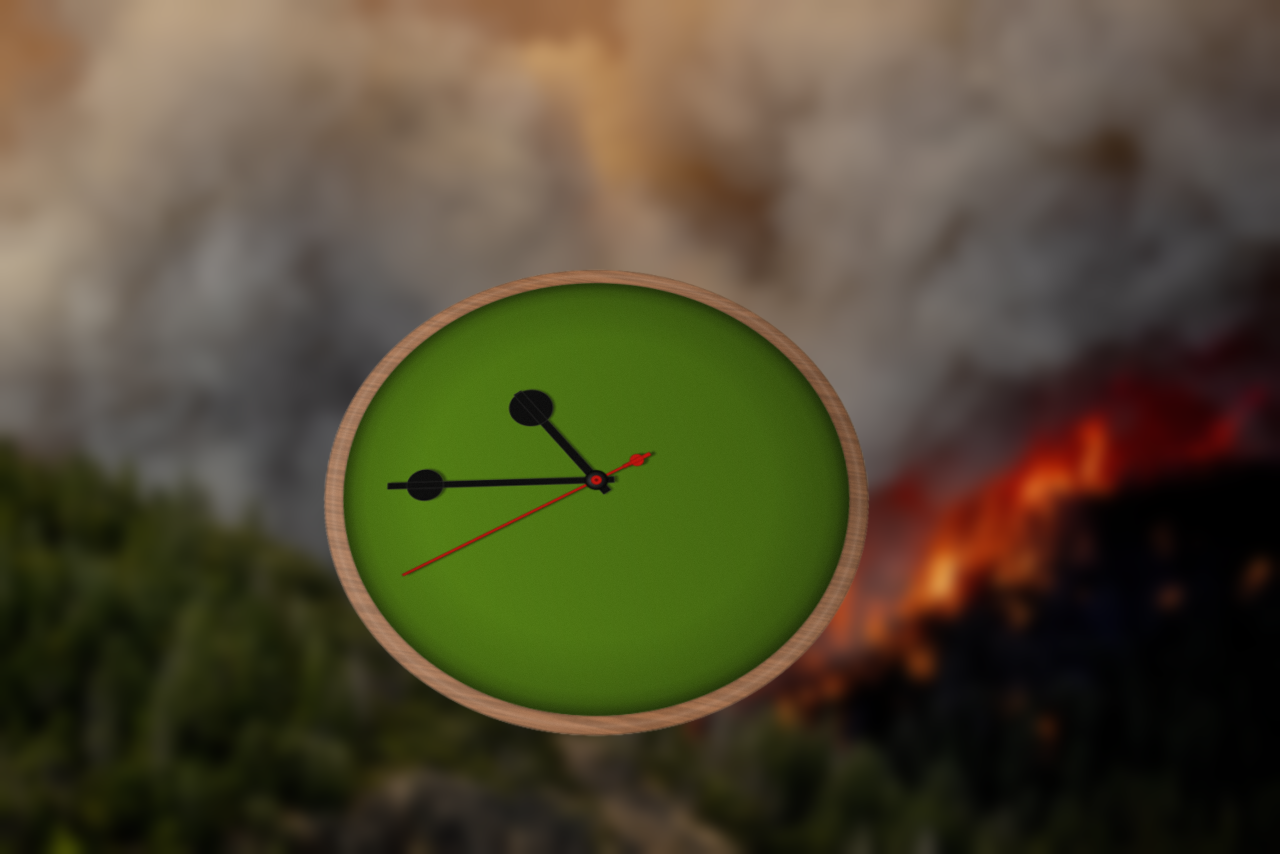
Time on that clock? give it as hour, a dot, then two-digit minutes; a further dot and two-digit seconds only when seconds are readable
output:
10.44.40
